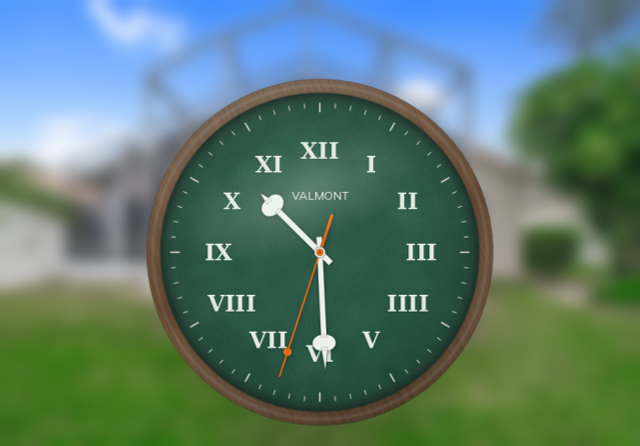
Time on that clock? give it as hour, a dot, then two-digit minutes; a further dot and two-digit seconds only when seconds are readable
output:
10.29.33
